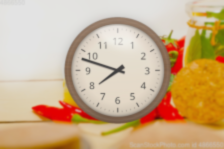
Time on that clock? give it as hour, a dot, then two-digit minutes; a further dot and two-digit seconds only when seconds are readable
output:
7.48
